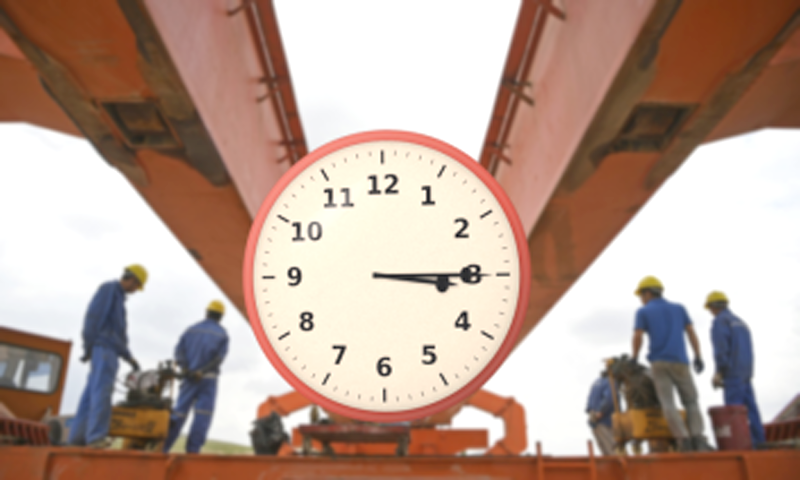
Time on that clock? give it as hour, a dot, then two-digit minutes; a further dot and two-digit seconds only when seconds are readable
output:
3.15
